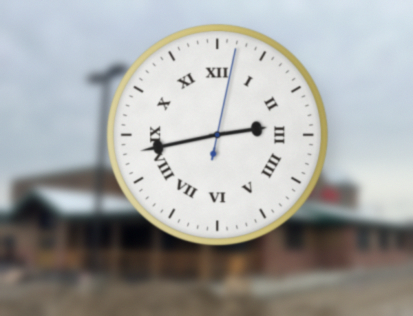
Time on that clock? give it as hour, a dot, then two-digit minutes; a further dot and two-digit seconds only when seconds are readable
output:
2.43.02
